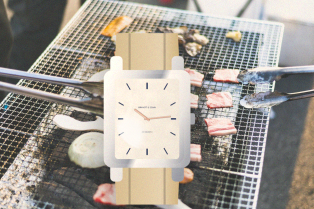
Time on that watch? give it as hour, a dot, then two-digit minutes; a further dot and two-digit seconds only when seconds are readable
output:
10.14
